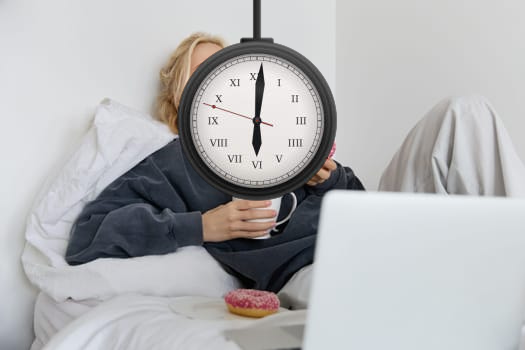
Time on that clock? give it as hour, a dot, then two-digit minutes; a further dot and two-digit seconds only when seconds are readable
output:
6.00.48
